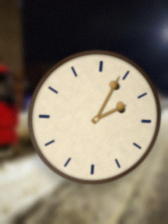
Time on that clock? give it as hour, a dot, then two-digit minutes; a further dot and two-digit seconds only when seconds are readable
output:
2.04
